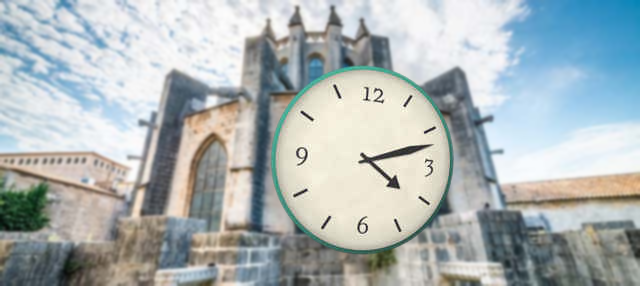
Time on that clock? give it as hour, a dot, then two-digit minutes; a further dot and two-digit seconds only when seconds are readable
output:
4.12
